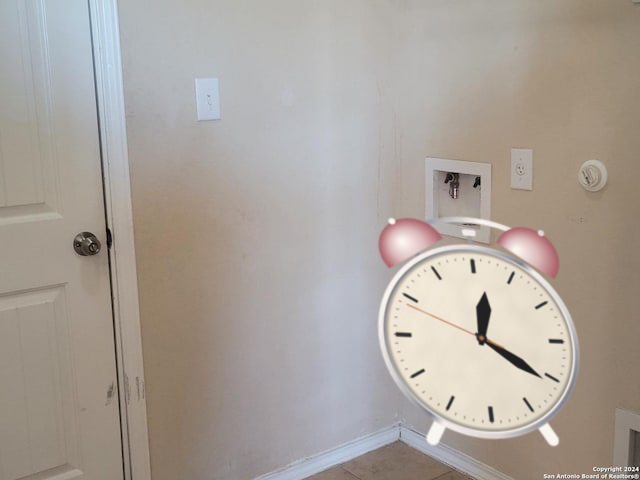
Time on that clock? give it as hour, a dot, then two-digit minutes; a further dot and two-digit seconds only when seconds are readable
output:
12.20.49
